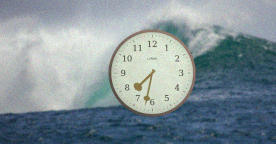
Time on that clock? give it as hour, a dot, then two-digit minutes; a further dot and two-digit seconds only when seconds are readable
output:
7.32
